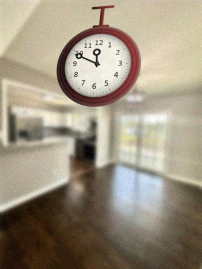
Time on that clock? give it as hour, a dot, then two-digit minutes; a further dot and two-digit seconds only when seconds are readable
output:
11.49
